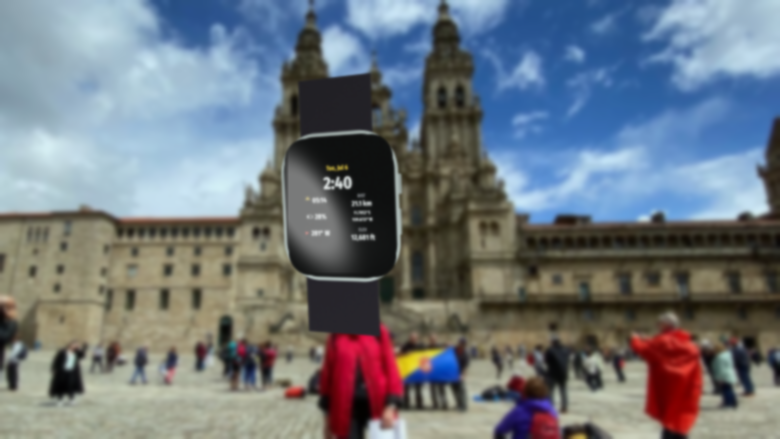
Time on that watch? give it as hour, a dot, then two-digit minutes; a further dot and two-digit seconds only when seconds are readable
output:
2.40
